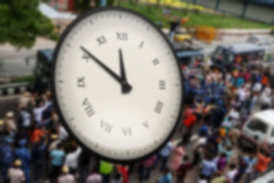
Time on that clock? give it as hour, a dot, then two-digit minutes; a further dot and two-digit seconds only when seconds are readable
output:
11.51
